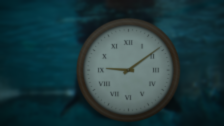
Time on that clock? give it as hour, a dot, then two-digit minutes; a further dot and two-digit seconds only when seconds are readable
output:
9.09
